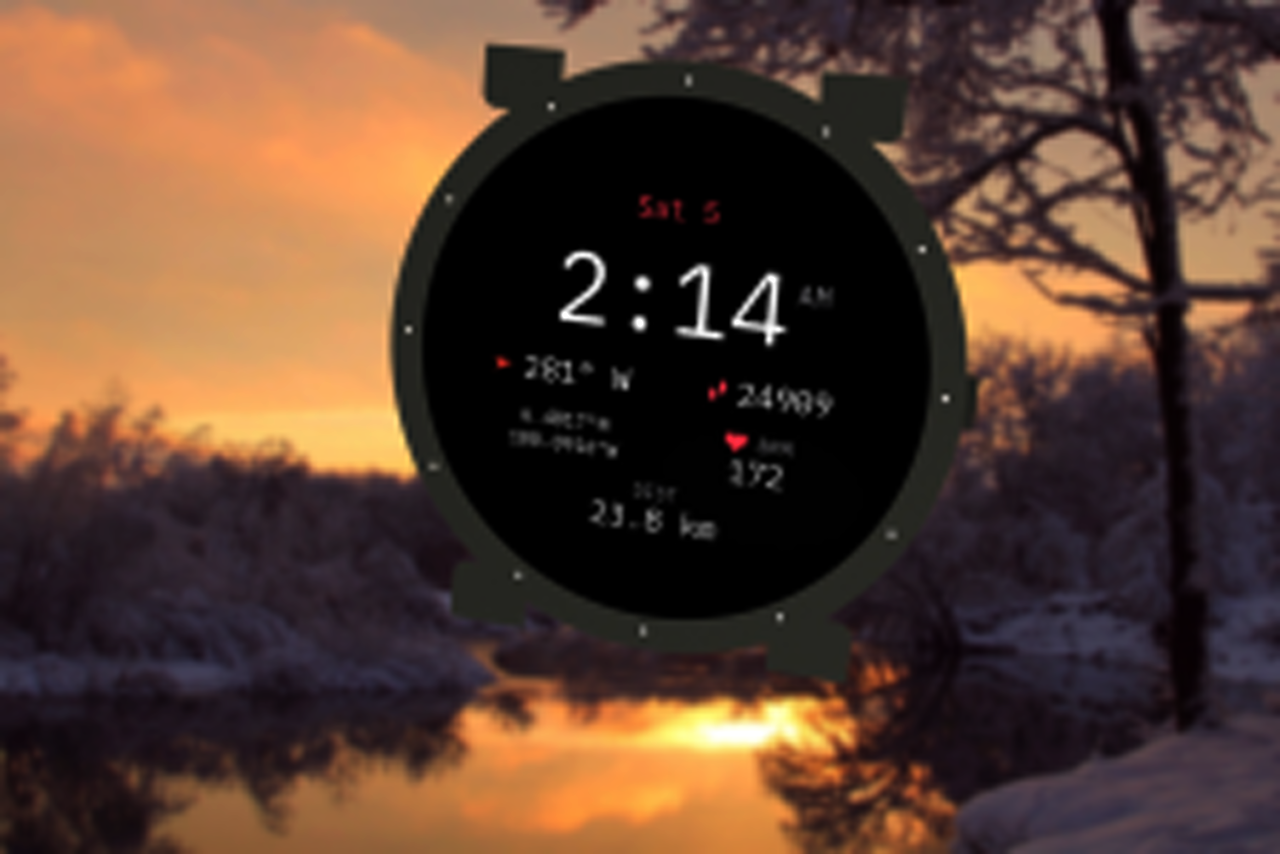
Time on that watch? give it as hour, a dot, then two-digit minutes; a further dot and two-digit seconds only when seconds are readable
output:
2.14
